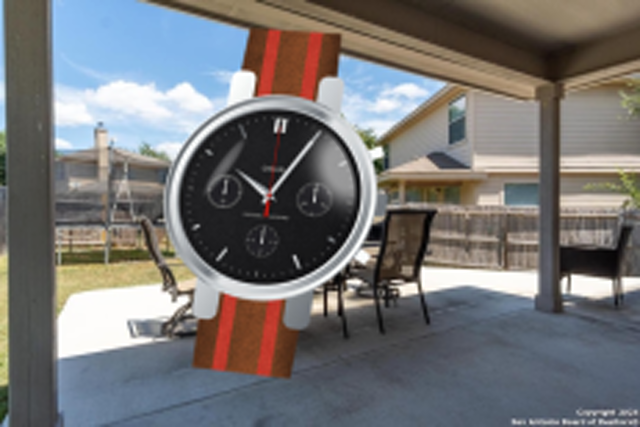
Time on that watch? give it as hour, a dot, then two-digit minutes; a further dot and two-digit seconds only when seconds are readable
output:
10.05
